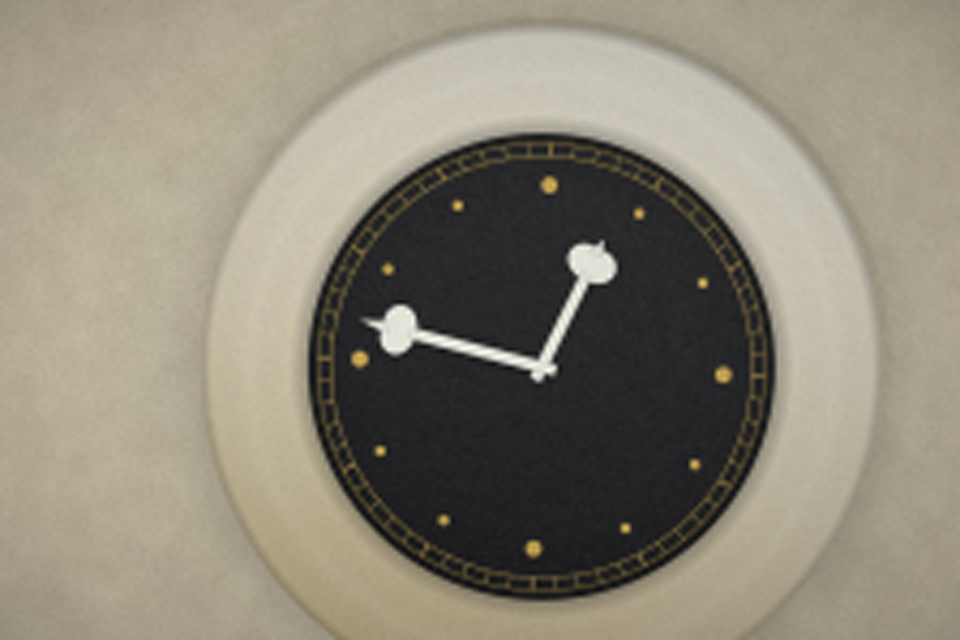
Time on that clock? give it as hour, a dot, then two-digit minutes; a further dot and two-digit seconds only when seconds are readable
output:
12.47
